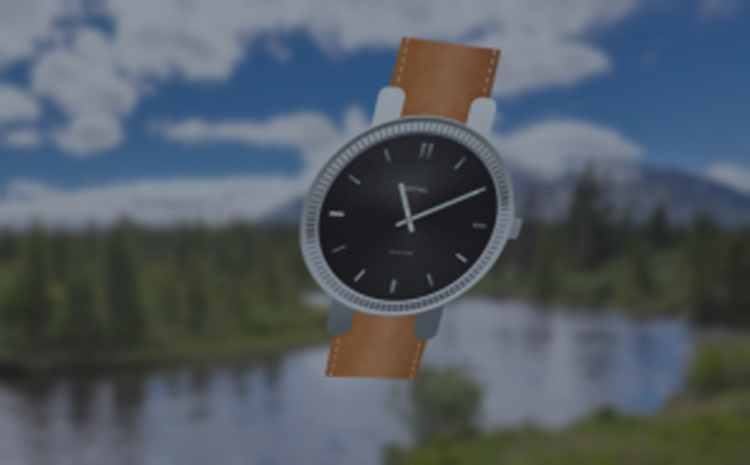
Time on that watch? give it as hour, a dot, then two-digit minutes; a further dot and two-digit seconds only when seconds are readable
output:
11.10
